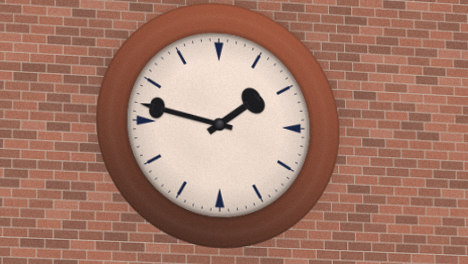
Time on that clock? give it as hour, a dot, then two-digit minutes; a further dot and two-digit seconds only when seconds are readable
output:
1.47
